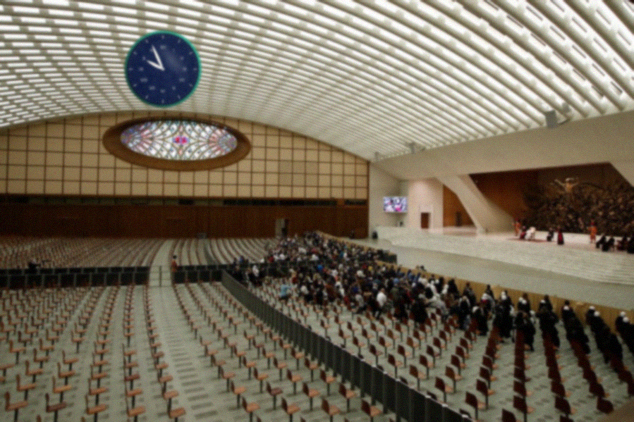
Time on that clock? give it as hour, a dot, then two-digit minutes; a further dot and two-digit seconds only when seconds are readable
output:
9.56
